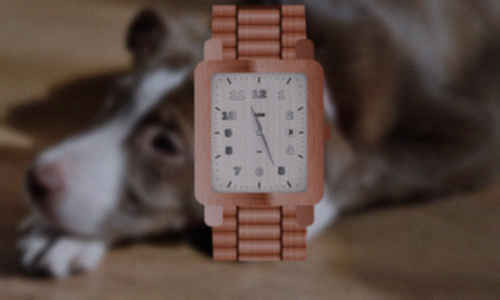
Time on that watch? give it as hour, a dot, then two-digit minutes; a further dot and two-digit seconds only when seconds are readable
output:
11.26
